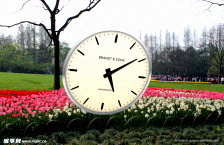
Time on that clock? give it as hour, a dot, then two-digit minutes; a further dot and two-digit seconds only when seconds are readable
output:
5.09
